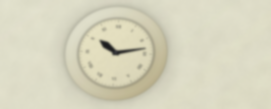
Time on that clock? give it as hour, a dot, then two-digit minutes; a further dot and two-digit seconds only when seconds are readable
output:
10.13
